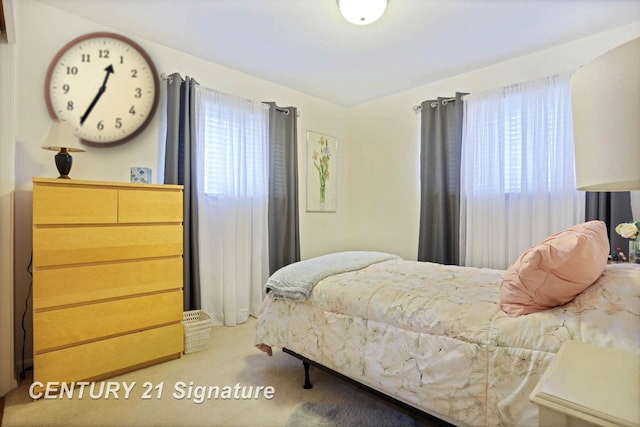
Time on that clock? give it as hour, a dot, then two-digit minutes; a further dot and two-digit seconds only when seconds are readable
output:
12.35
